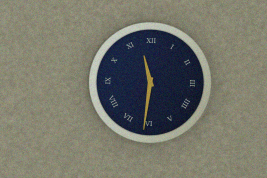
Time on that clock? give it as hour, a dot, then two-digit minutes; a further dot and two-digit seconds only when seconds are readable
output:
11.31
